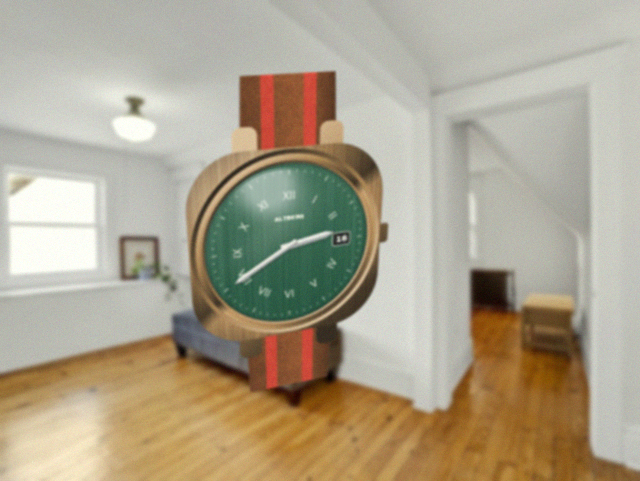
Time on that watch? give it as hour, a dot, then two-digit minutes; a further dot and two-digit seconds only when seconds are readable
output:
2.40
